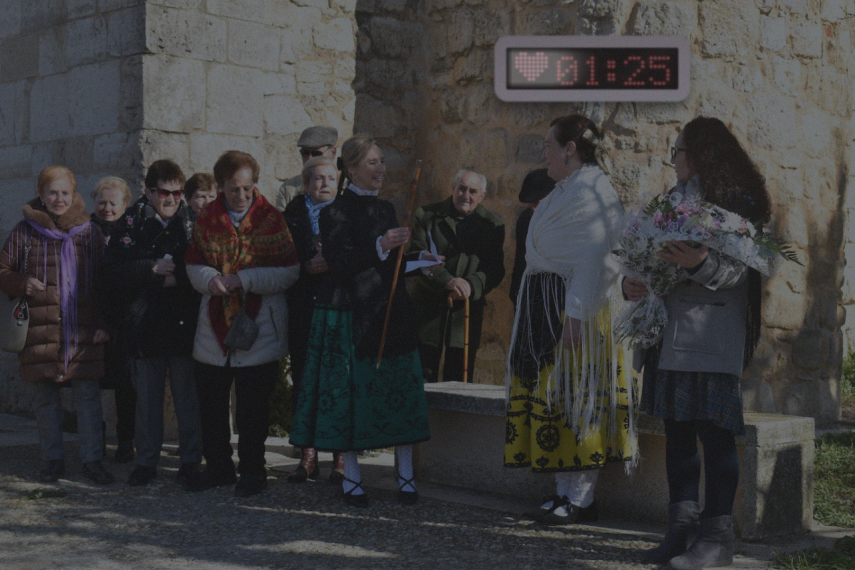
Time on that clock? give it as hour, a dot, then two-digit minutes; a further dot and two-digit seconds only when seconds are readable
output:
1.25
